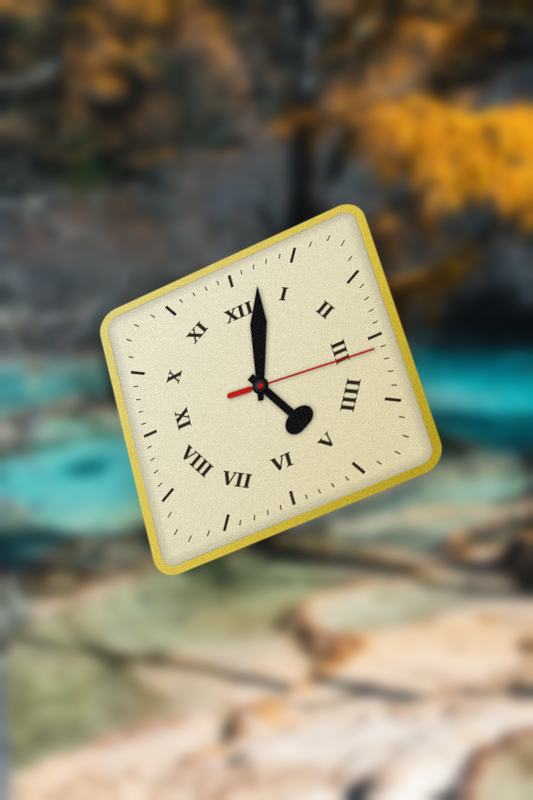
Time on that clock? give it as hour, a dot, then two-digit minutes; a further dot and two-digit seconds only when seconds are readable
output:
5.02.16
